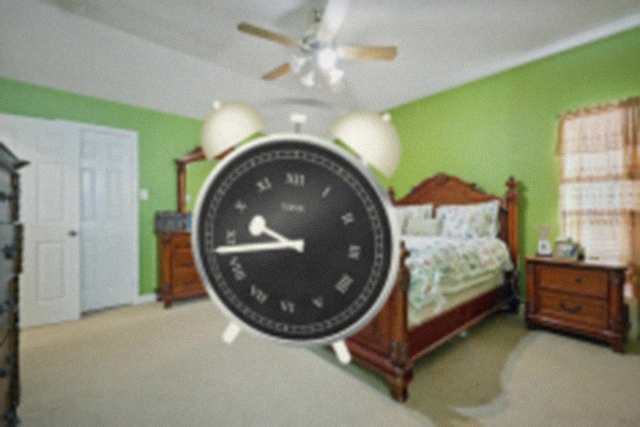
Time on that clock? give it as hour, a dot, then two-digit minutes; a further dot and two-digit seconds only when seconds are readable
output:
9.43
